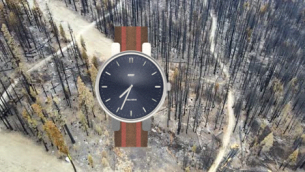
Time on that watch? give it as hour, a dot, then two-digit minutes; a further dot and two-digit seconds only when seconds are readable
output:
7.34
